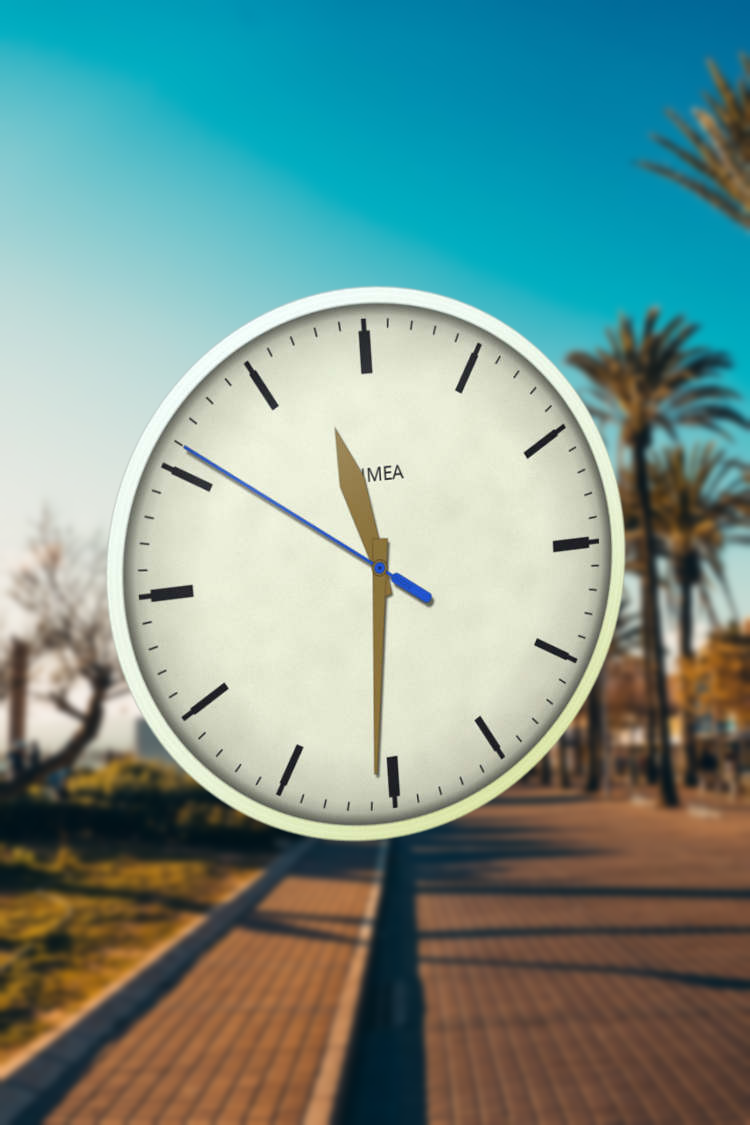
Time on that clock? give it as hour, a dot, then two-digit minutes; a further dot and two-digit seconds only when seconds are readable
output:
11.30.51
